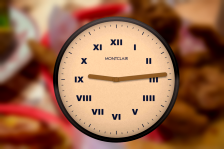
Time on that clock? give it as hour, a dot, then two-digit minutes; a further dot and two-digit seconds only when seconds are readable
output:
9.14
